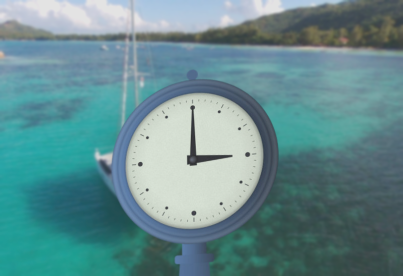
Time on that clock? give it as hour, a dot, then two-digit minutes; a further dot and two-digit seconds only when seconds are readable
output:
3.00
